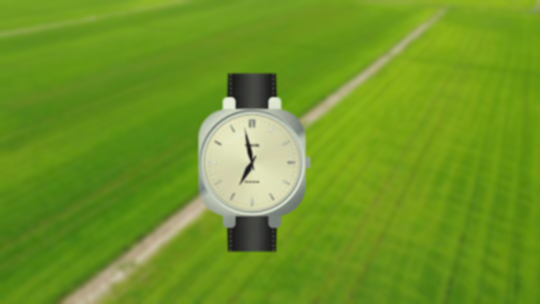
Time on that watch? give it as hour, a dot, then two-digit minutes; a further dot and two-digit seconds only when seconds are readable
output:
6.58
